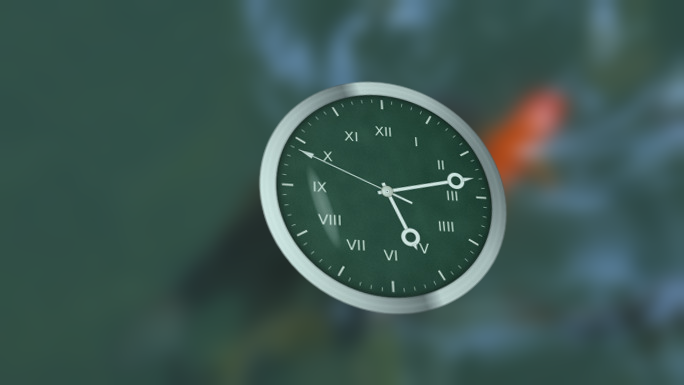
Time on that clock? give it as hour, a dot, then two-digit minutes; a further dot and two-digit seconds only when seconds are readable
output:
5.12.49
